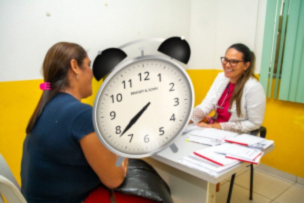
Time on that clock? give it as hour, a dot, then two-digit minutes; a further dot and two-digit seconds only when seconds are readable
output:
7.38
